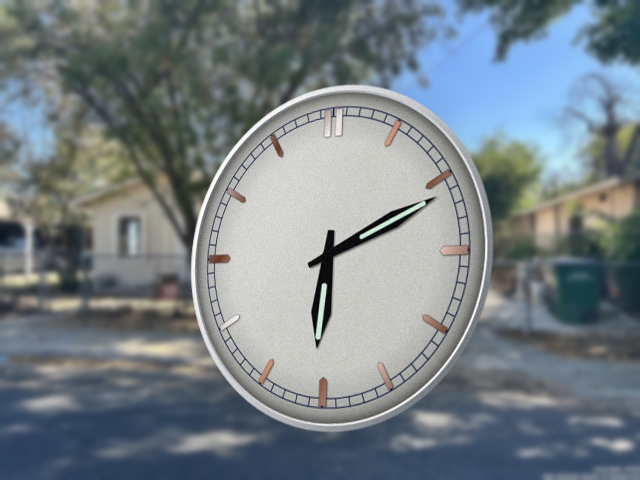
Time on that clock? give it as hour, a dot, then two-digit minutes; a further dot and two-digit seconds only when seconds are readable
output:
6.11
